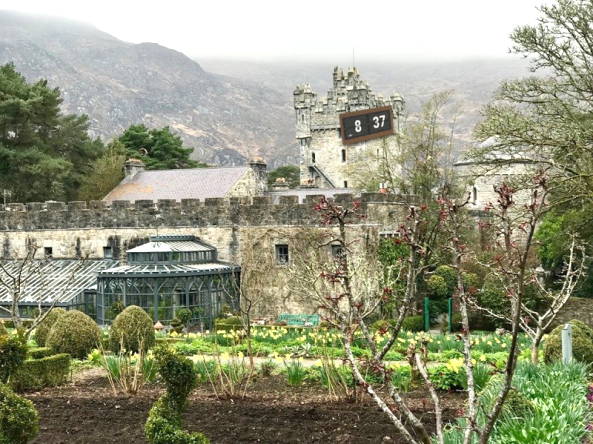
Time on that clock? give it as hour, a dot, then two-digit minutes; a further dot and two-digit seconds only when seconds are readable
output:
8.37
